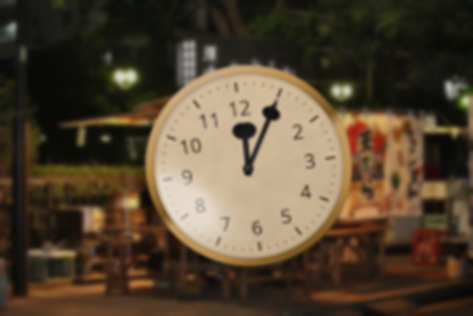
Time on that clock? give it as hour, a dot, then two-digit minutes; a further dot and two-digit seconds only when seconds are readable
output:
12.05
